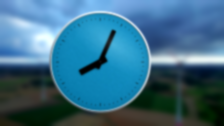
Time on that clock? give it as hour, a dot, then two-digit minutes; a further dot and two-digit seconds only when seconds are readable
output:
8.04
